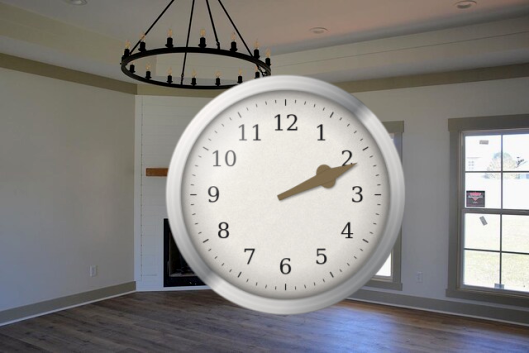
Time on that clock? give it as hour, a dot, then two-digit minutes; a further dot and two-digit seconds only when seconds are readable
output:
2.11
